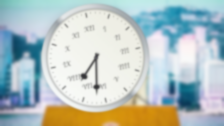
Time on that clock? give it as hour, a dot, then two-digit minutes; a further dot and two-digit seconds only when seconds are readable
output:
7.32
